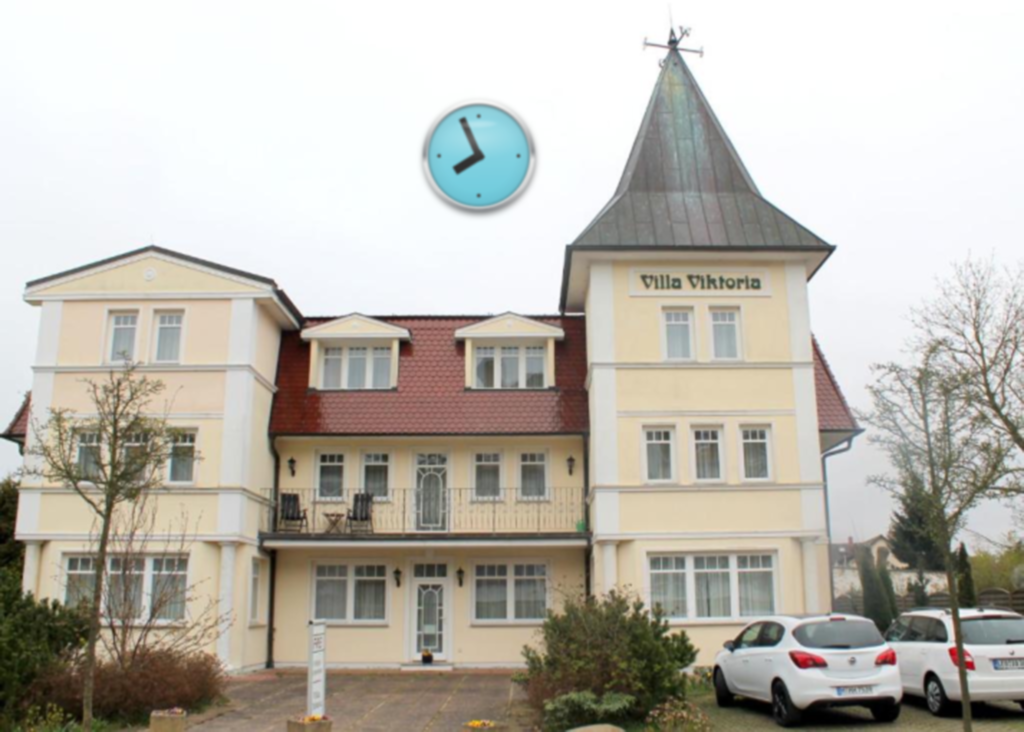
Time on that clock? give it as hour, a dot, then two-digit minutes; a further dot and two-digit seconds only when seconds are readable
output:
7.56
